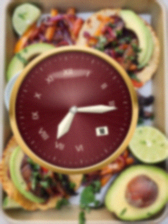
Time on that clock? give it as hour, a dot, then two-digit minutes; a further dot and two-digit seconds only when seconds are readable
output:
7.16
